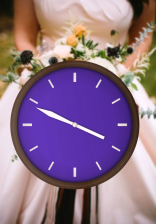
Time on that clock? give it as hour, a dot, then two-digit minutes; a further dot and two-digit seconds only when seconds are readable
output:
3.49
